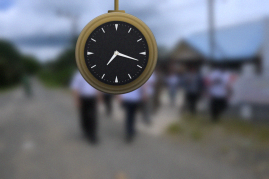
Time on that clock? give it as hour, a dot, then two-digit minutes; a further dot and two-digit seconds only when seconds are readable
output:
7.18
